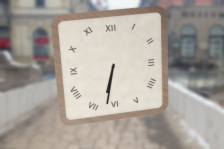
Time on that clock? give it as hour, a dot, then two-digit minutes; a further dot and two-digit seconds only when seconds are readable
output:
6.32
